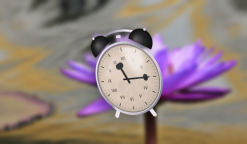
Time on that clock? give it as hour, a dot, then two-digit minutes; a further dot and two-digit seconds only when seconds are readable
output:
11.15
